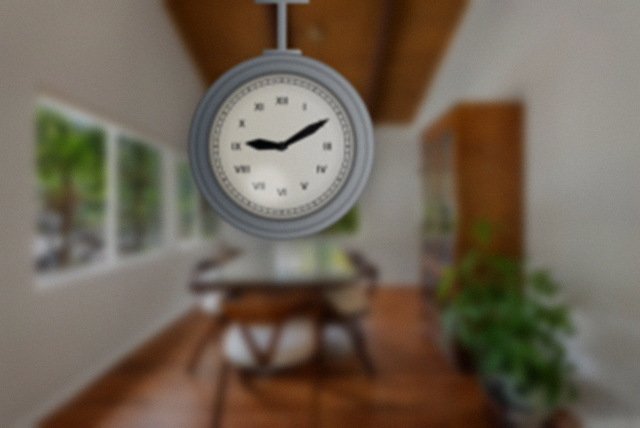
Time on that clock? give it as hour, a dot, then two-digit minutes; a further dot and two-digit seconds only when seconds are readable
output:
9.10
